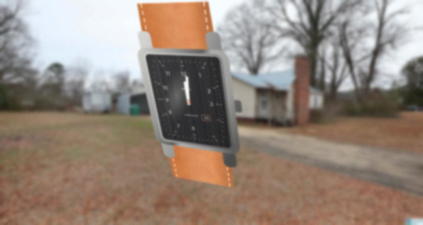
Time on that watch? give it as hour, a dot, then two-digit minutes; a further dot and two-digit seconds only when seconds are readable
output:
12.01
